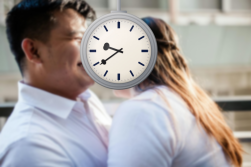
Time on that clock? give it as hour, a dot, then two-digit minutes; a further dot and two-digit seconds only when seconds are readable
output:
9.39
